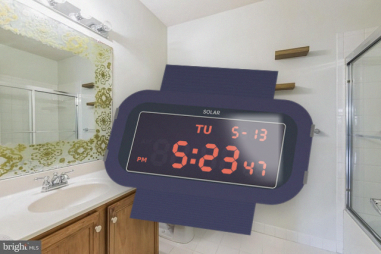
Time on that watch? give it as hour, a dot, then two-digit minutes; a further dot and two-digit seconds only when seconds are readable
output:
5.23.47
